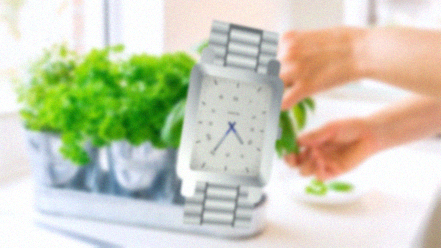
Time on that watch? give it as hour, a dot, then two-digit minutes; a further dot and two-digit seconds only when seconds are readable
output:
4.35
